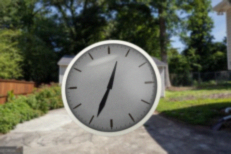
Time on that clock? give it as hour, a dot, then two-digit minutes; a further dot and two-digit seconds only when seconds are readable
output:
12.34
